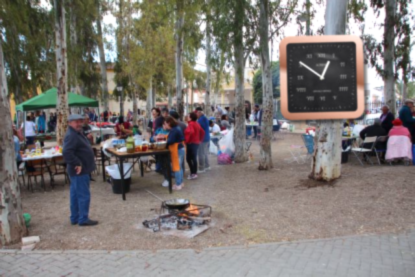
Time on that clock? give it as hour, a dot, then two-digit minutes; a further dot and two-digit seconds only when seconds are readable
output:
12.51
